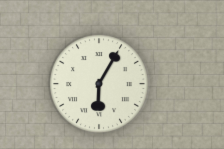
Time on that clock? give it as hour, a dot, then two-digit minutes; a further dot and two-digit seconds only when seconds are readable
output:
6.05
